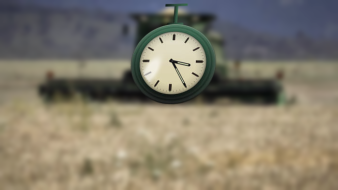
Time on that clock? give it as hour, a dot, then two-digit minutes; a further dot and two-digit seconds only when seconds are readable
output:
3.25
